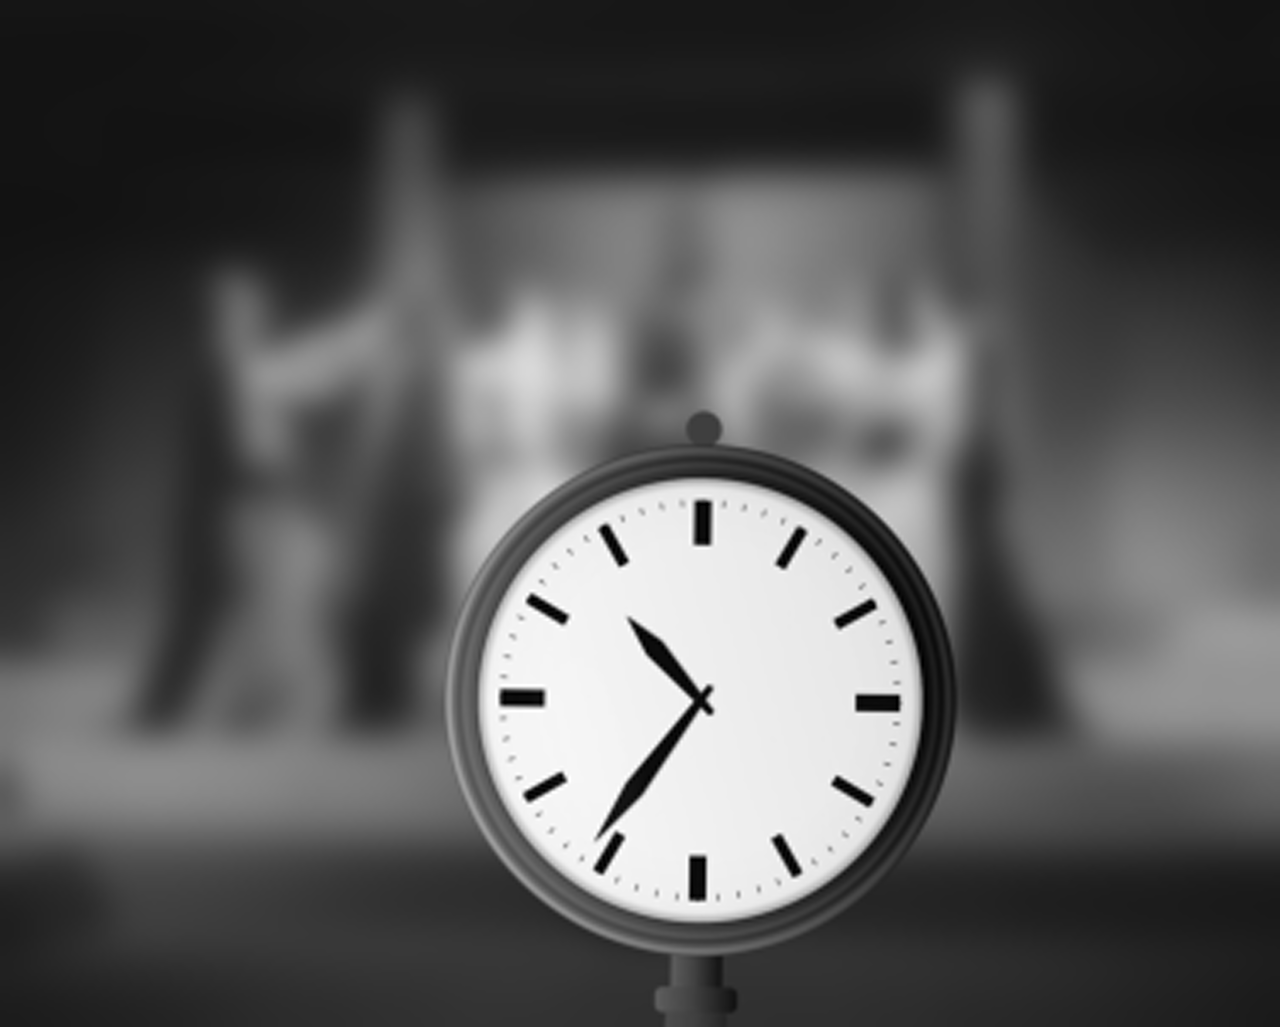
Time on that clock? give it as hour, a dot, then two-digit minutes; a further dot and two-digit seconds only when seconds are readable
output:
10.36
